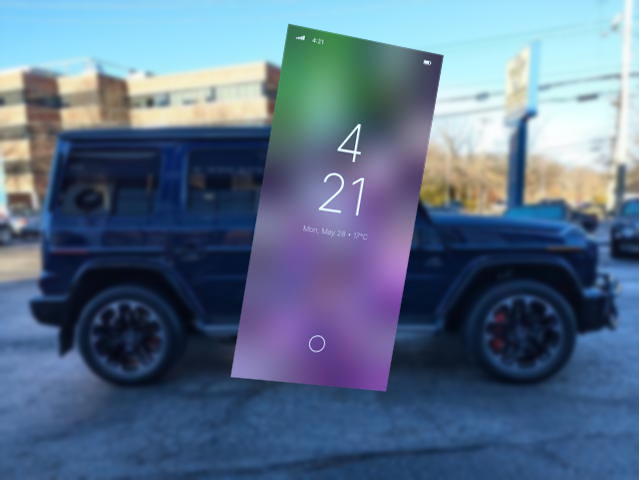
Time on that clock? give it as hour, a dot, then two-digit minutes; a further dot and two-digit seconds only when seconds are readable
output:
4.21
